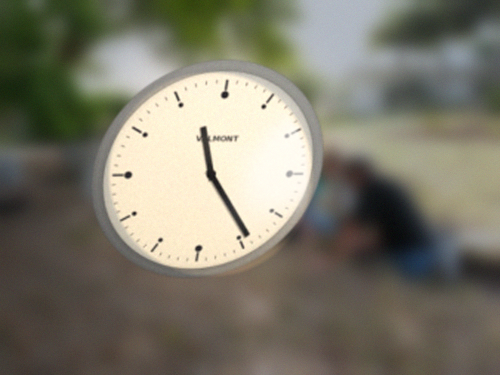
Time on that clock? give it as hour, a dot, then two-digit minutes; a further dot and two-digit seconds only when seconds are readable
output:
11.24
